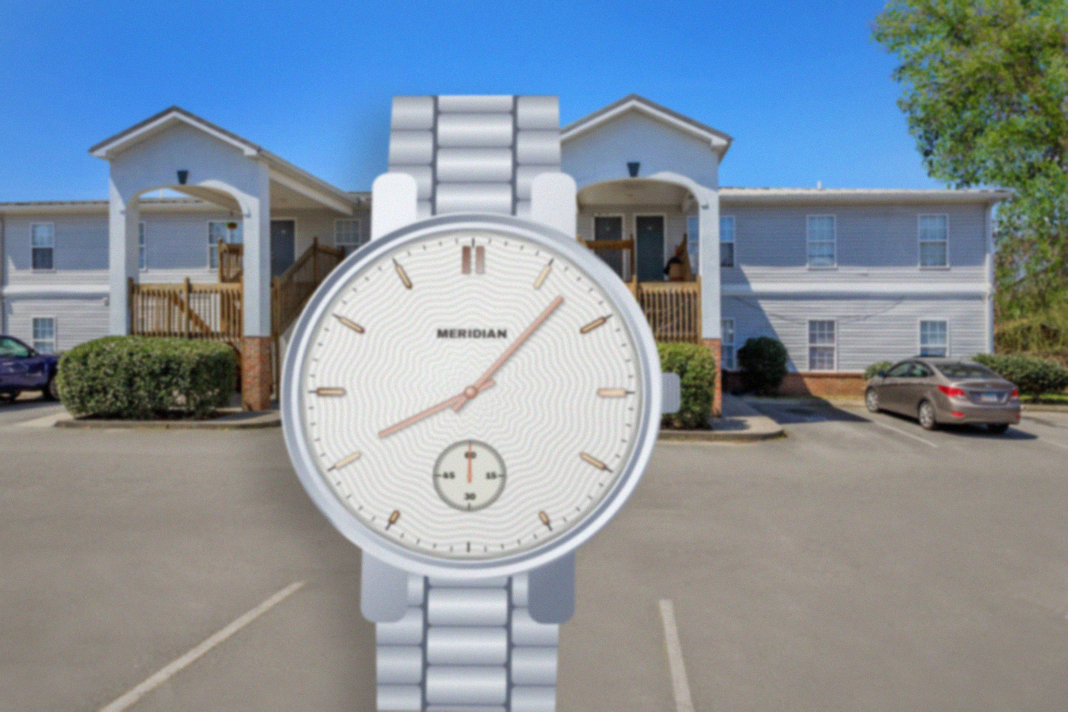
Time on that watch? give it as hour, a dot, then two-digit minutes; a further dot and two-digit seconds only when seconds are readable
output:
8.07
